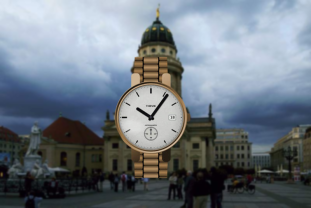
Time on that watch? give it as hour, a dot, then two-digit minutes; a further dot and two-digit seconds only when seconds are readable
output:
10.06
